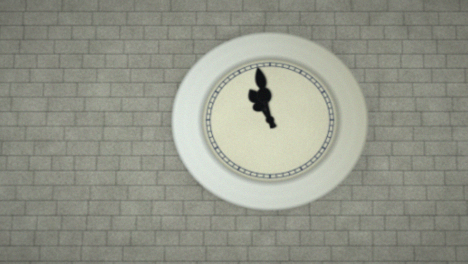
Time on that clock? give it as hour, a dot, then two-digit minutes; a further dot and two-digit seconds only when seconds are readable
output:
10.58
